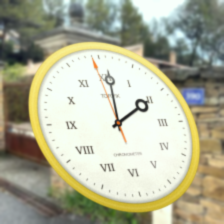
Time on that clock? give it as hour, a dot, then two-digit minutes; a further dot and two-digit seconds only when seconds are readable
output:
2.00.59
